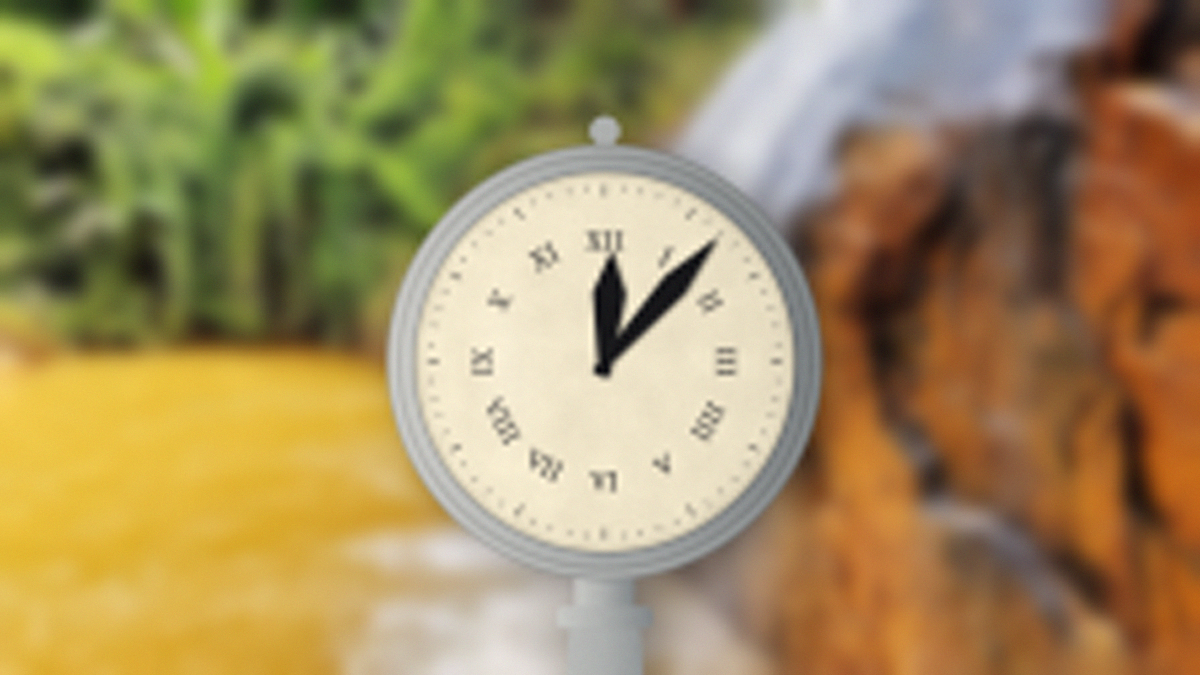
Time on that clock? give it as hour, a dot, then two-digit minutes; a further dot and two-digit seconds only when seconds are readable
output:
12.07
